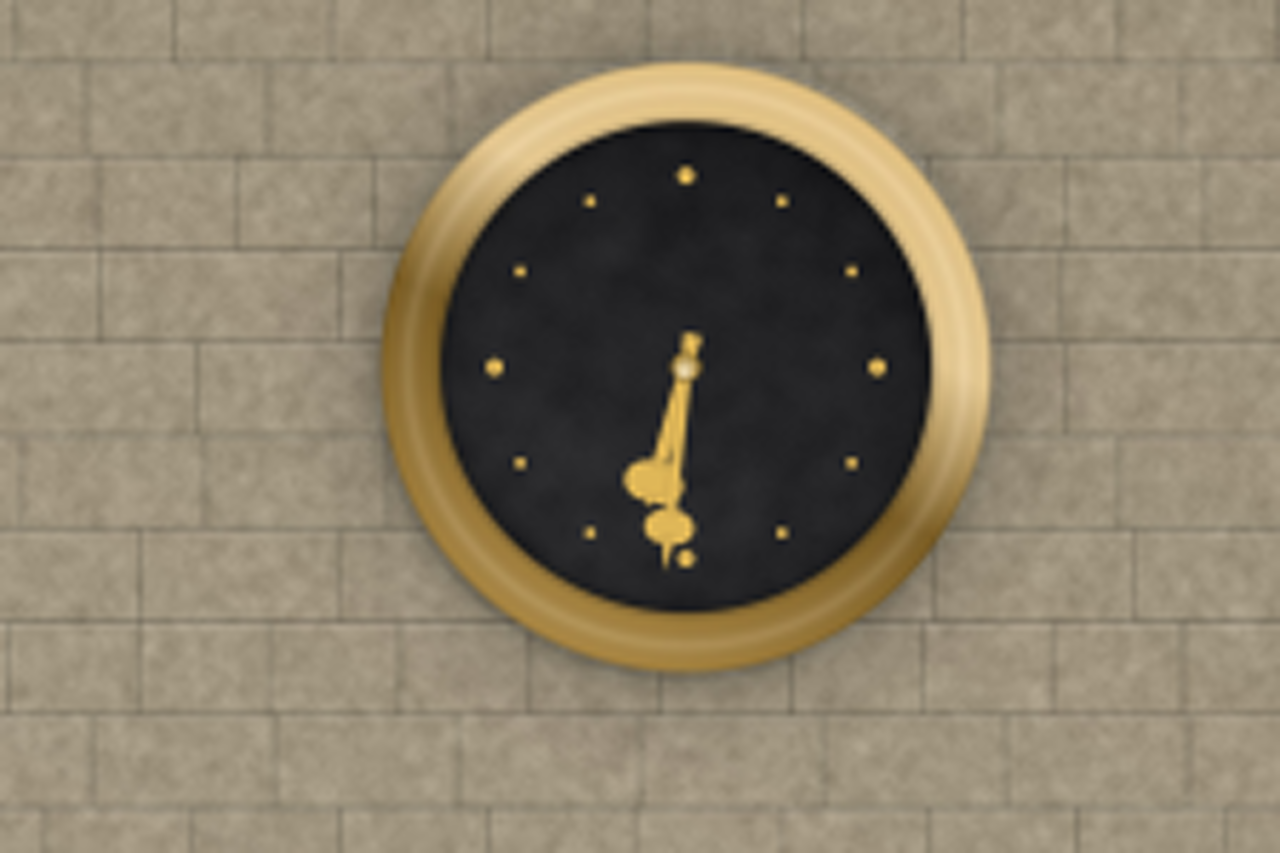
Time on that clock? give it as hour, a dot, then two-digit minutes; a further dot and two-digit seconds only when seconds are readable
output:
6.31
